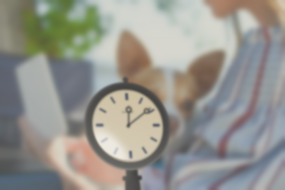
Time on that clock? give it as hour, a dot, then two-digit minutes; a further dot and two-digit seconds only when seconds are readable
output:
12.09
